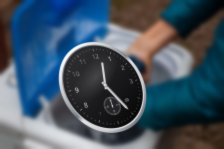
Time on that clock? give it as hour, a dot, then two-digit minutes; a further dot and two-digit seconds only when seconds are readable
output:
12.25
